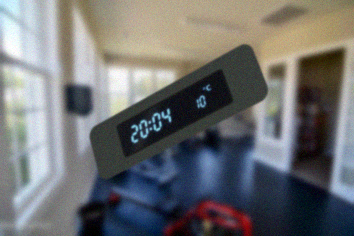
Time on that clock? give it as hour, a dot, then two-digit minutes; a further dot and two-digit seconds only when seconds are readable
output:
20.04
